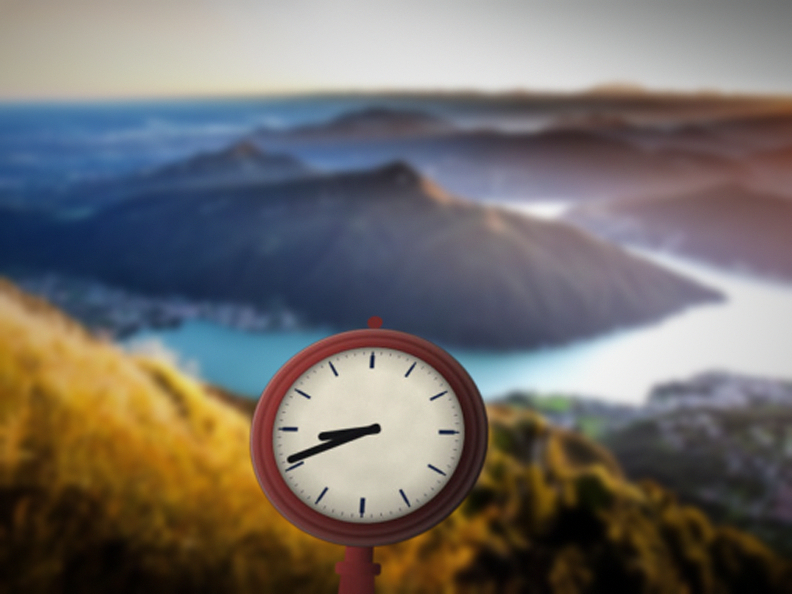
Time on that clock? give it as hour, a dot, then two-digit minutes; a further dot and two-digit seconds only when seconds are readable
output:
8.41
